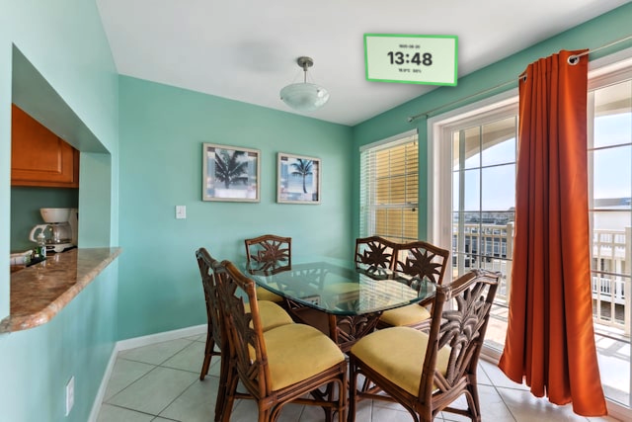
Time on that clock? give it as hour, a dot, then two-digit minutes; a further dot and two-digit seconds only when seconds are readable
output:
13.48
